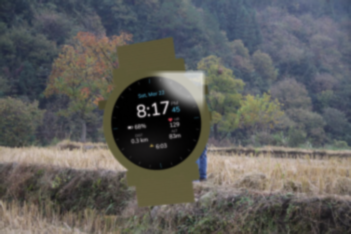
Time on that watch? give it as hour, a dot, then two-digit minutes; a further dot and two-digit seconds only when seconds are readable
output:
8.17
